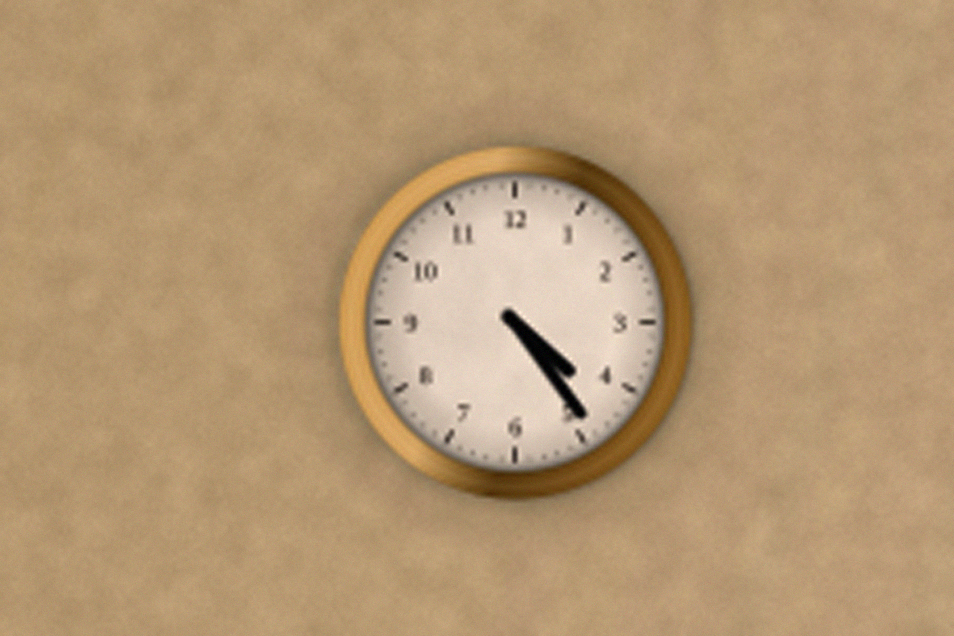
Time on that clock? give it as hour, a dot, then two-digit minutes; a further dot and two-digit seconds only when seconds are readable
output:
4.24
